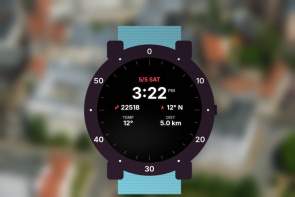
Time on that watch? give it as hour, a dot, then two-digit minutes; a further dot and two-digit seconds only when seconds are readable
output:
3.22
